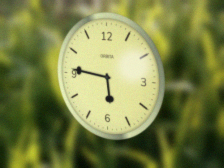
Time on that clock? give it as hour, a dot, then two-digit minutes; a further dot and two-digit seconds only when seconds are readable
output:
5.46
